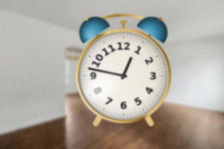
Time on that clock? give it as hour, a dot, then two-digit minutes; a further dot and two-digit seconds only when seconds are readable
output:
12.47
